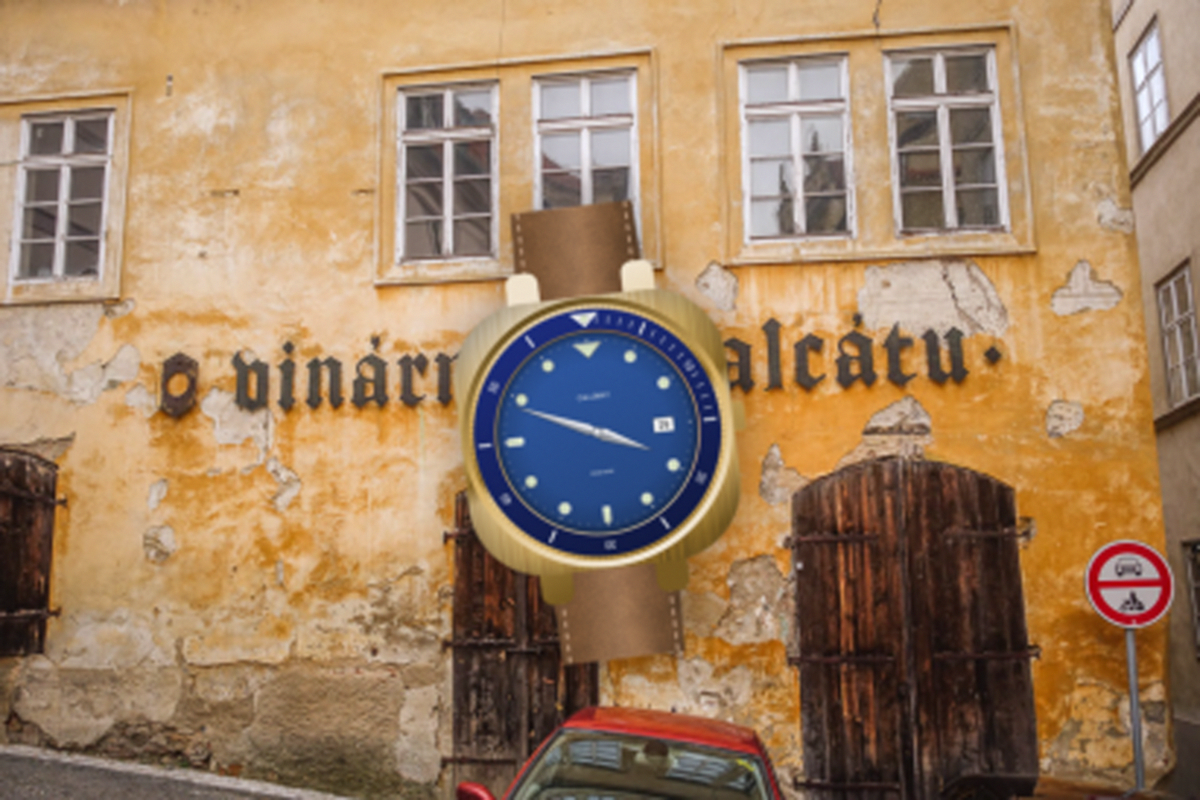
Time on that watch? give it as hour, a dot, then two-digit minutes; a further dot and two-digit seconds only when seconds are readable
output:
3.49
